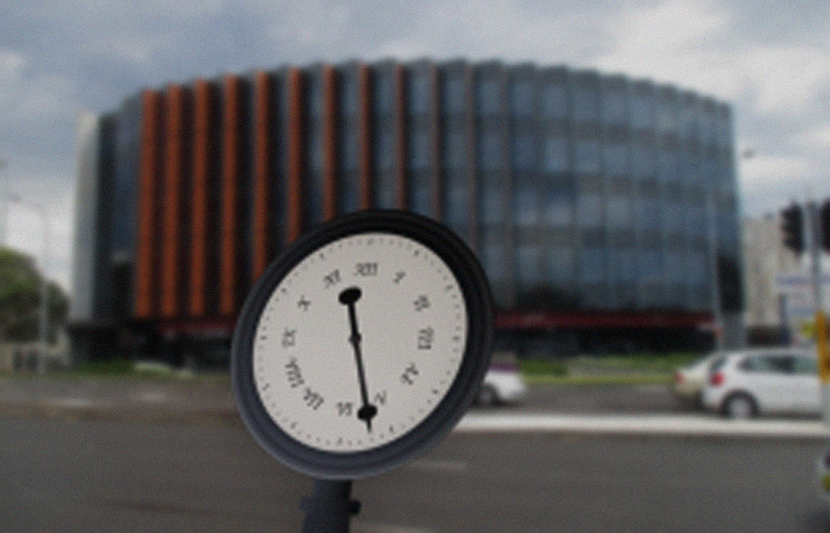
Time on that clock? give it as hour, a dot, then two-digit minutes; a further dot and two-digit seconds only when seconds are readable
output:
11.27
